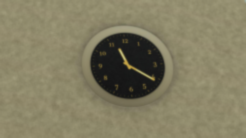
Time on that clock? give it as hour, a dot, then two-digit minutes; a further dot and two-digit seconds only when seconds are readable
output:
11.21
